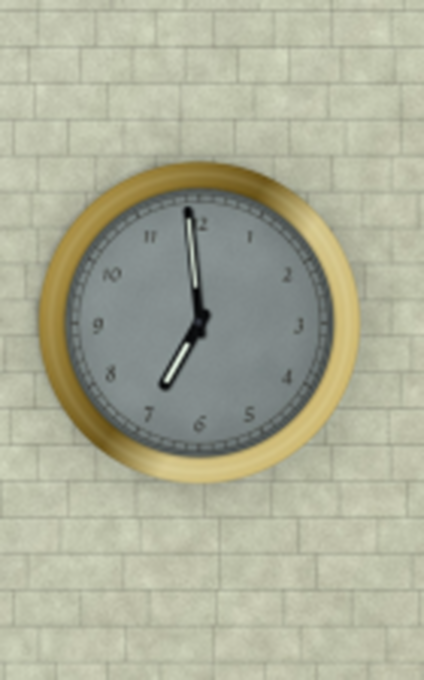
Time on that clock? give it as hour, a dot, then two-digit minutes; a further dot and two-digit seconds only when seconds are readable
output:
6.59
